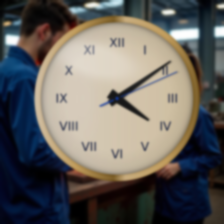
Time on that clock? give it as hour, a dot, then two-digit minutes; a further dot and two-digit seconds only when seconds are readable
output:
4.09.11
